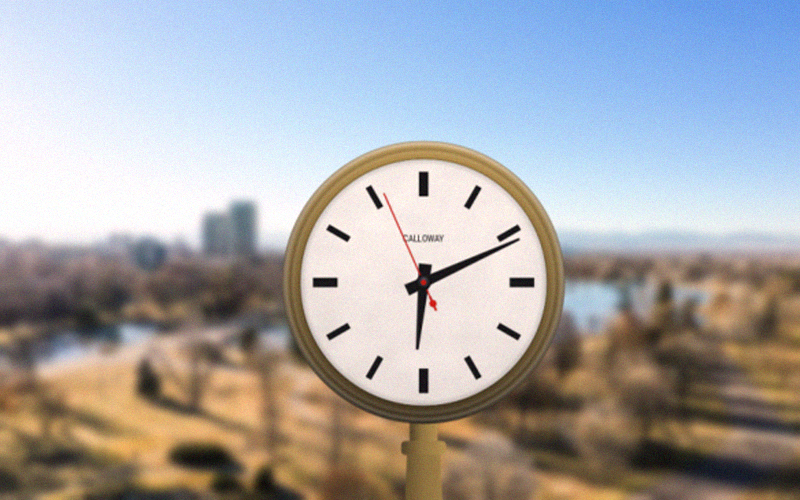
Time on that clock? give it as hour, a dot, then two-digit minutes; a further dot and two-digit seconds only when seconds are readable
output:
6.10.56
